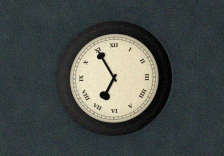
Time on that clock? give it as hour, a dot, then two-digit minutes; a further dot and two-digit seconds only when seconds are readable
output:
6.55
